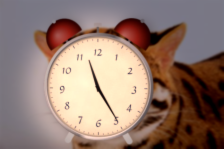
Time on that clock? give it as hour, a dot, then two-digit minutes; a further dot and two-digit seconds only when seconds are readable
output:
11.25
